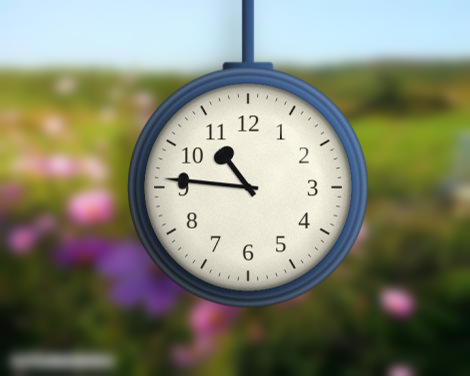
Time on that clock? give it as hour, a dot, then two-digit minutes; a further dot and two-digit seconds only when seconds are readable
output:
10.46
